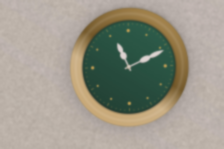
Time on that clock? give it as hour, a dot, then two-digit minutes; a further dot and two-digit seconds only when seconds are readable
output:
11.11
